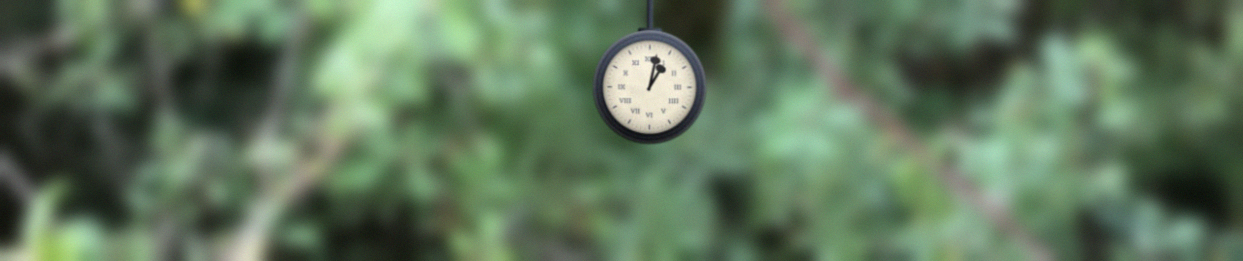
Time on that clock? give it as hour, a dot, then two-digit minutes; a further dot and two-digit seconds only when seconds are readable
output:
1.02
